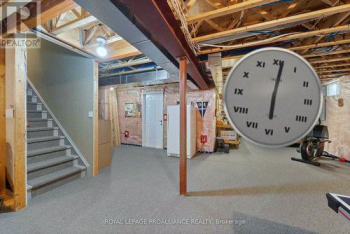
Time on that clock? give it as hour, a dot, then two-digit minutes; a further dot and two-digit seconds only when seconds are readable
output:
6.01
